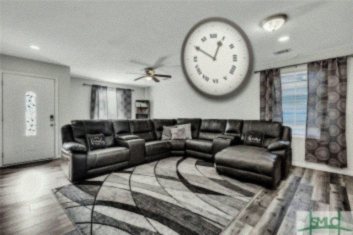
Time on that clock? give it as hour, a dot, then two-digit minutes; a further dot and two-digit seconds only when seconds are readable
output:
12.50
